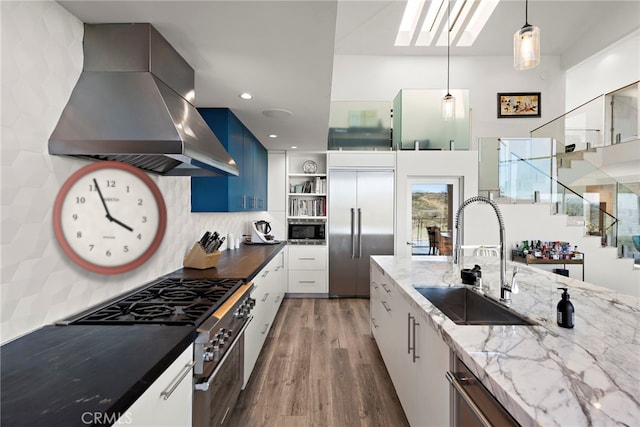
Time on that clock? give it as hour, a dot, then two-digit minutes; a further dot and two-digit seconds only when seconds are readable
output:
3.56
